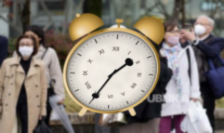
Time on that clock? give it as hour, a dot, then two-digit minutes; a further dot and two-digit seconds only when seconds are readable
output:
1.35
